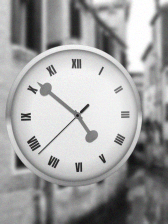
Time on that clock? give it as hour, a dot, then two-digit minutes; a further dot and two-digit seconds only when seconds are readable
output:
4.51.38
